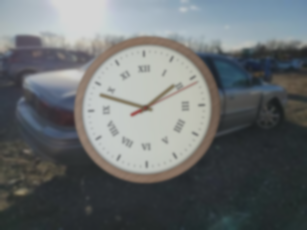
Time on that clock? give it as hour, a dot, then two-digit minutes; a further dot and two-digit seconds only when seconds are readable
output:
1.48.11
